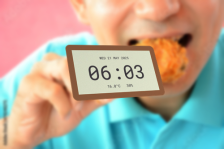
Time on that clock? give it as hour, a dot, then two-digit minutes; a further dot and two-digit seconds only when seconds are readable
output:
6.03
